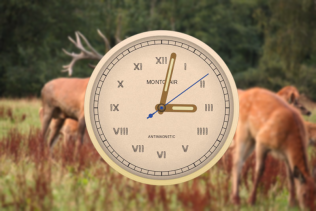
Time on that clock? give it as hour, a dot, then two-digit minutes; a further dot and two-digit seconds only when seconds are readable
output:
3.02.09
